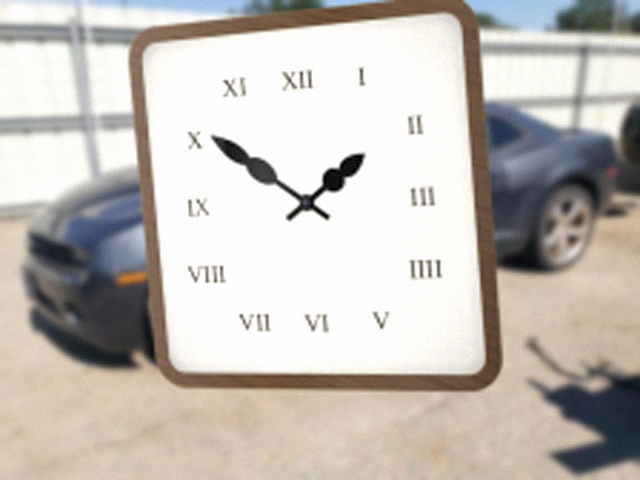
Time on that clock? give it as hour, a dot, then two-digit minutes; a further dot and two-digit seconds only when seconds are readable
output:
1.51
